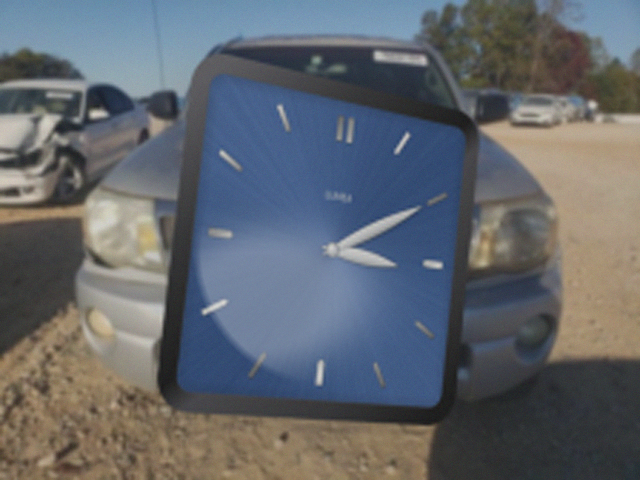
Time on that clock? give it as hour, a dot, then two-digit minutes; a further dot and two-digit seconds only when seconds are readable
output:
3.10
